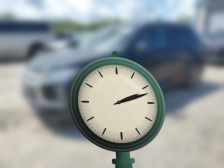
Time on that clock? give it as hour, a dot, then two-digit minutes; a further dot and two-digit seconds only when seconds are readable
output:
2.12
